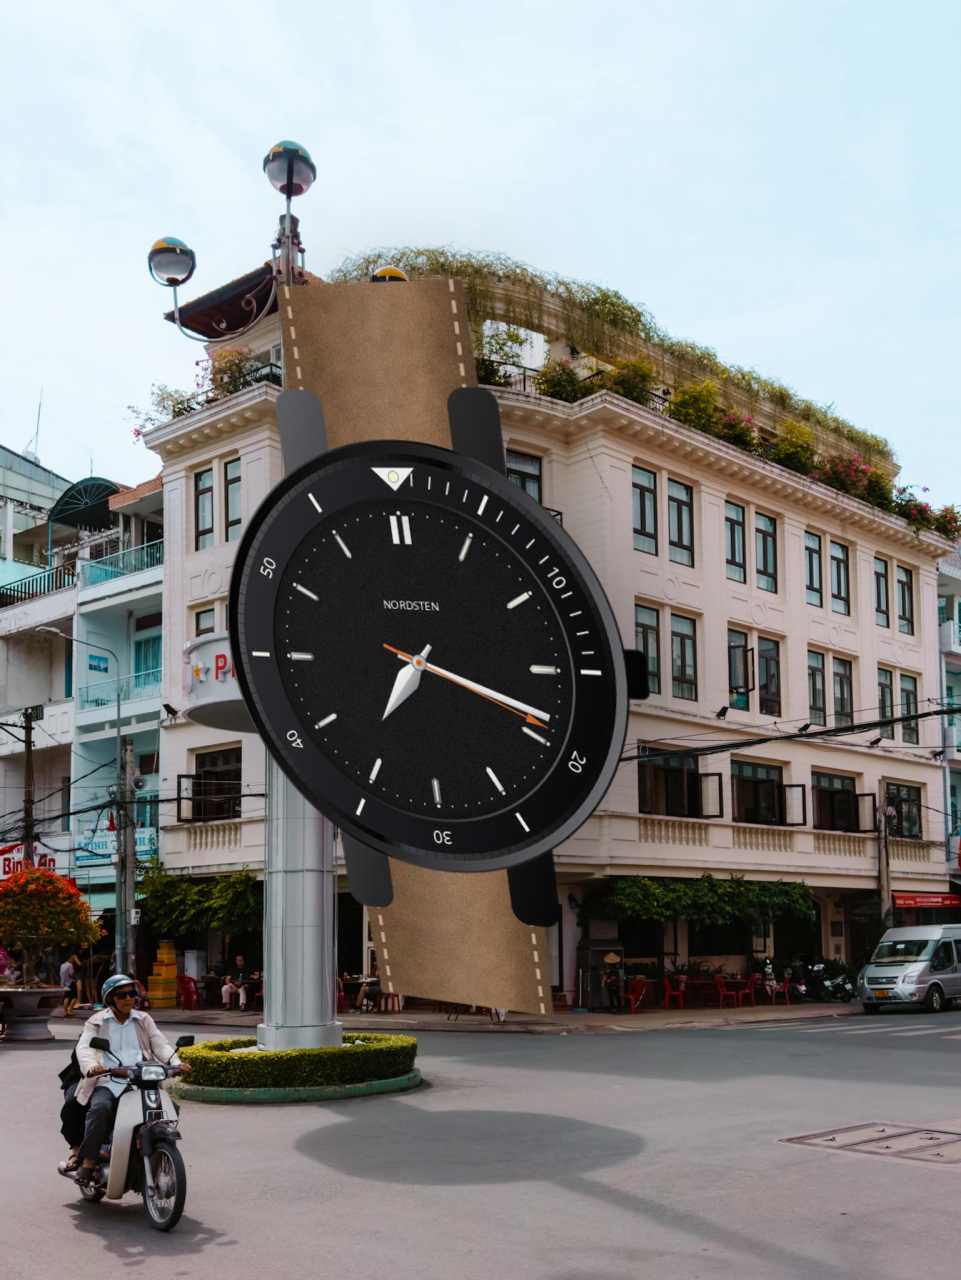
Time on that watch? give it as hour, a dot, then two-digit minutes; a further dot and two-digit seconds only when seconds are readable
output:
7.18.19
